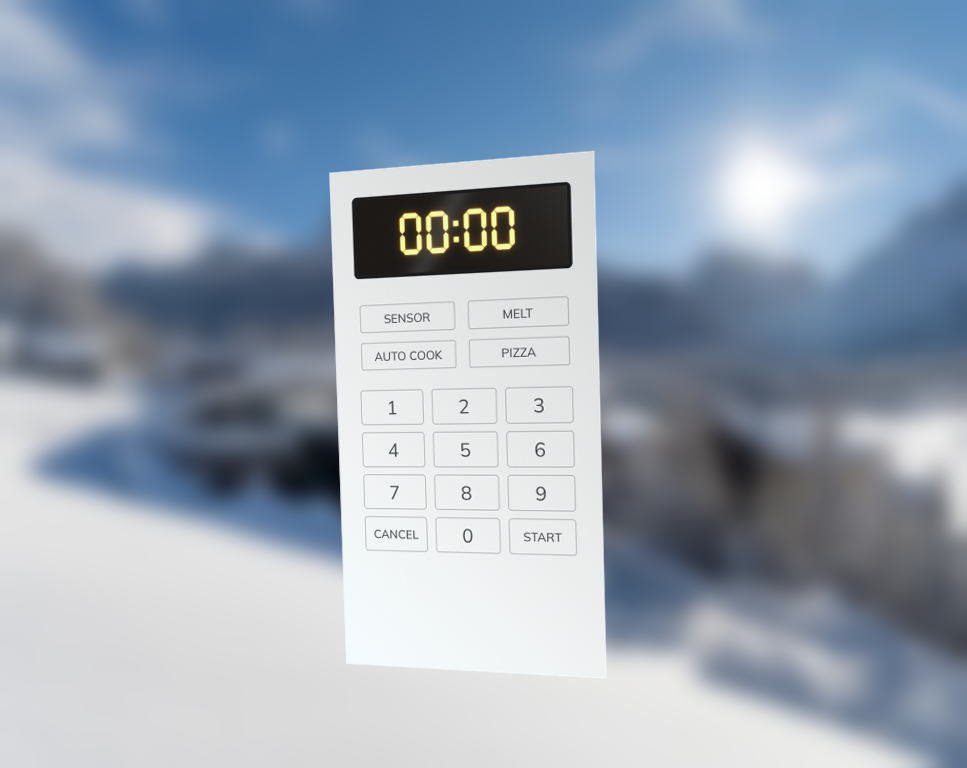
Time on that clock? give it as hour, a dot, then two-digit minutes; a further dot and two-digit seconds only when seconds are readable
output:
0.00
